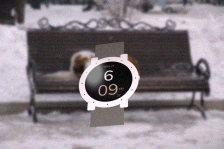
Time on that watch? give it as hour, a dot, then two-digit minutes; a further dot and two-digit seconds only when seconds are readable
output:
6.09
